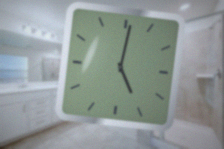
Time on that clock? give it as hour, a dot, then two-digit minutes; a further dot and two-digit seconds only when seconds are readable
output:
5.01
